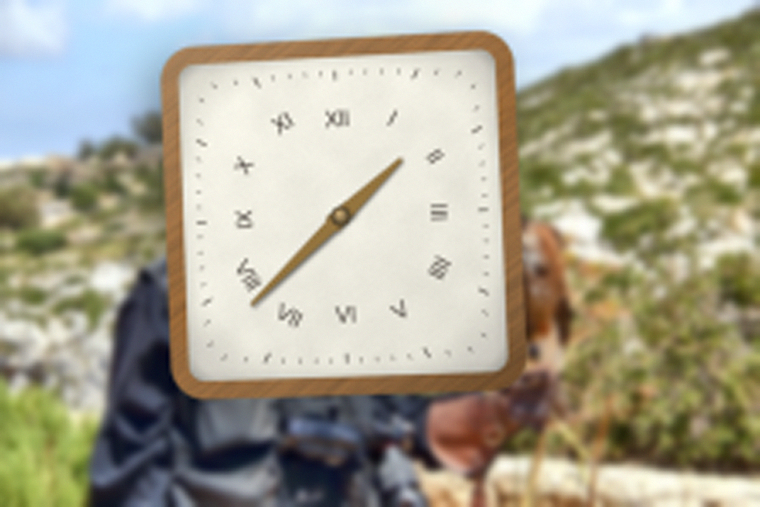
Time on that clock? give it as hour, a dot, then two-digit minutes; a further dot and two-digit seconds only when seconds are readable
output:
1.38
